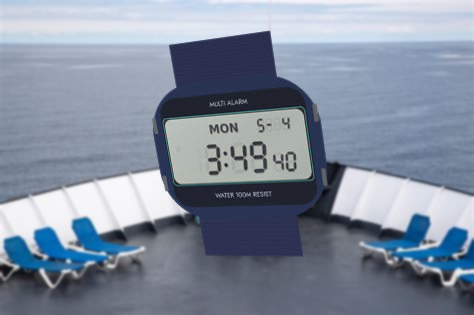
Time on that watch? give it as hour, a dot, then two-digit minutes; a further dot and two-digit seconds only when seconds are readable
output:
3.49.40
